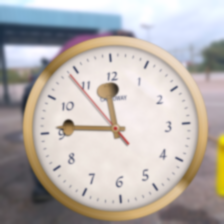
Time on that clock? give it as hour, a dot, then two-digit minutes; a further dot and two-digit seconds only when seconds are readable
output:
11.45.54
